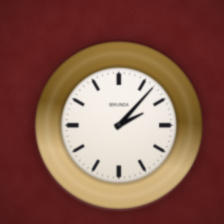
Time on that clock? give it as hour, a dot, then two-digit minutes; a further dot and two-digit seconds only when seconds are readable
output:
2.07
